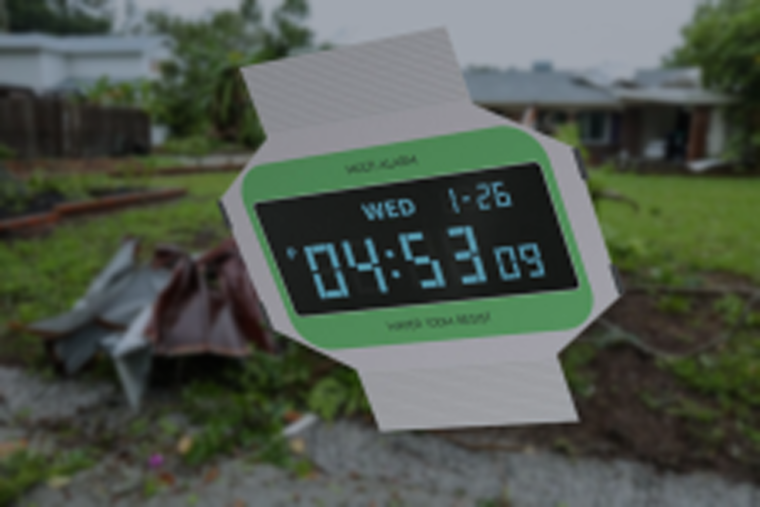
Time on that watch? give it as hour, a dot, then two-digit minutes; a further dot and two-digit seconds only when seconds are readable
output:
4.53.09
